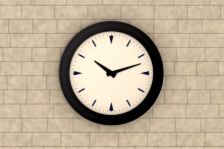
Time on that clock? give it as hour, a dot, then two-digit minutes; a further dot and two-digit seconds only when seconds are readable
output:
10.12
